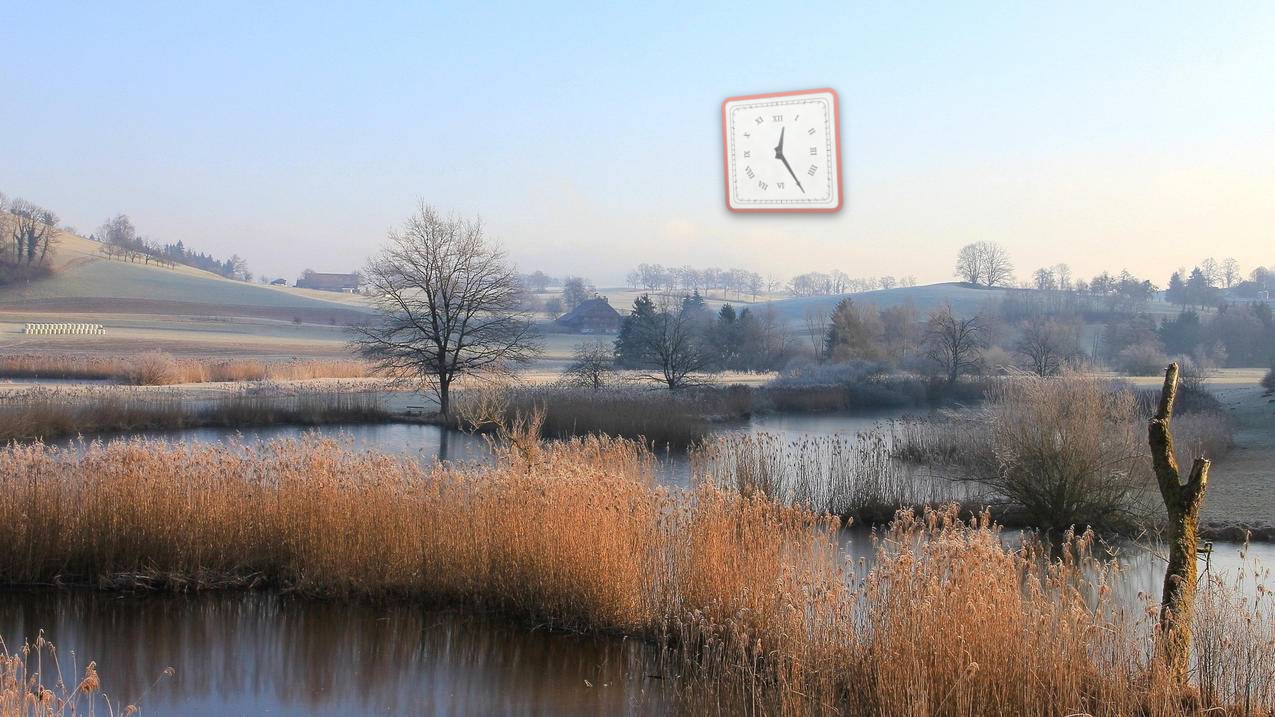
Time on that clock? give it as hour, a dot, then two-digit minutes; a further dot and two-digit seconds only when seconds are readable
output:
12.25
